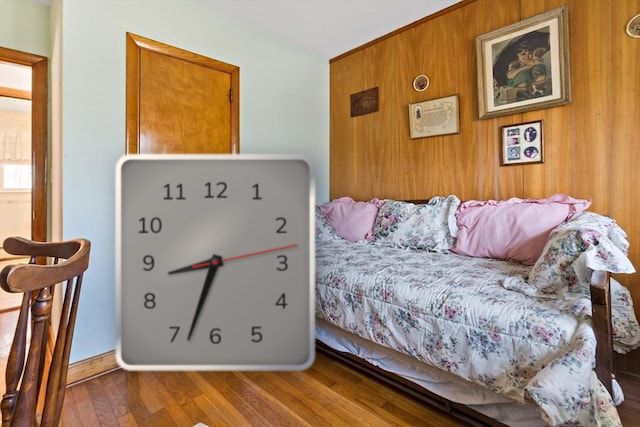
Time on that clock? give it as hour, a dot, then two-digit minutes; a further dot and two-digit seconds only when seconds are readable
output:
8.33.13
